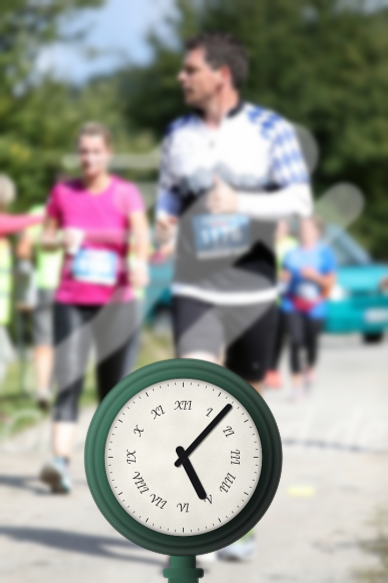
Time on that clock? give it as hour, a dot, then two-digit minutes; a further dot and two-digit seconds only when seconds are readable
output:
5.07
